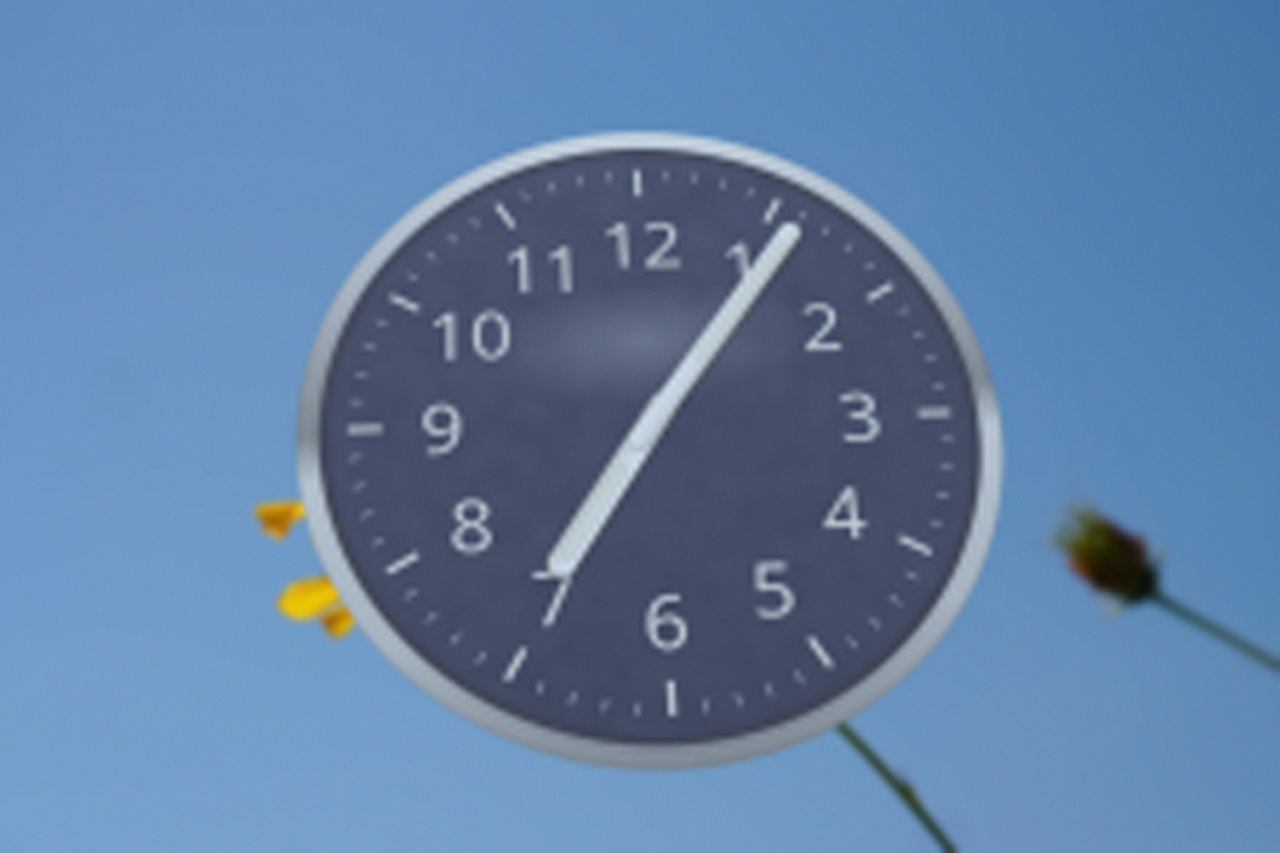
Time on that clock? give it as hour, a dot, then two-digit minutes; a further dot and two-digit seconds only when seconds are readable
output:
7.06
